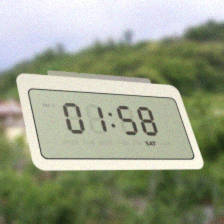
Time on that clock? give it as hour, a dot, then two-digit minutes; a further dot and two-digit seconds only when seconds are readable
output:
1.58
